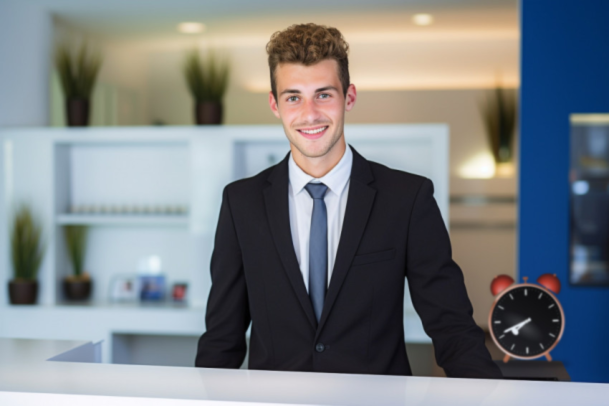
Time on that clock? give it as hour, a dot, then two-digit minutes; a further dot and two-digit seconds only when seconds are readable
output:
7.41
